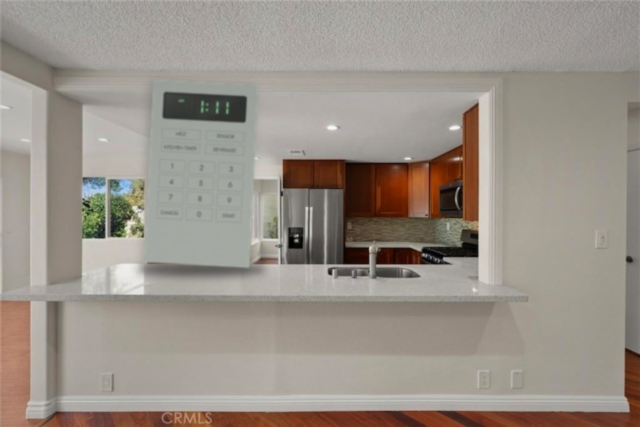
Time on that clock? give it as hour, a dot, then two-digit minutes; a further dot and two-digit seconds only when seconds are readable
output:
1.11
